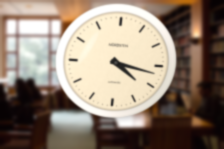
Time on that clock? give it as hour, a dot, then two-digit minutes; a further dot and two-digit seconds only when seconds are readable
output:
4.17
